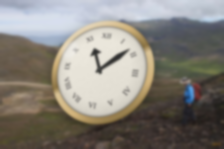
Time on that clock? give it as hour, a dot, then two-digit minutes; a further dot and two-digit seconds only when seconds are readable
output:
11.08
